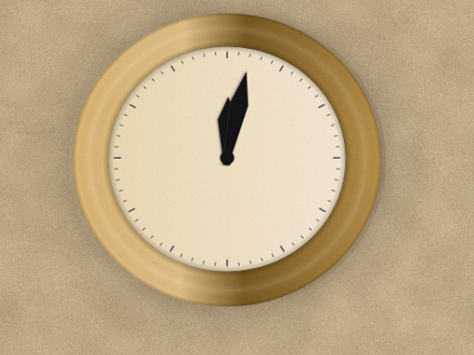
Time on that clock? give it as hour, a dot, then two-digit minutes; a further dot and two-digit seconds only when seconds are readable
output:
12.02
